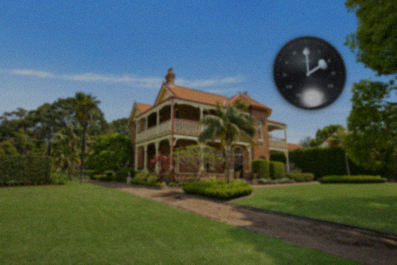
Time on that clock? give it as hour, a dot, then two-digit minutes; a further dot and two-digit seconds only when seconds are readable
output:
2.00
